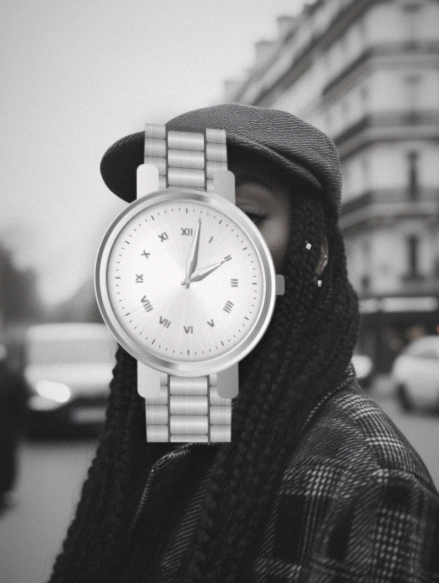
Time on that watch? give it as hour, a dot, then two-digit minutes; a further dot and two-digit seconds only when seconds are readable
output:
2.02
